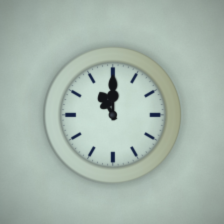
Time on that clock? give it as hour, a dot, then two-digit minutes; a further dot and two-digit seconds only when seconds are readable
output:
11.00
